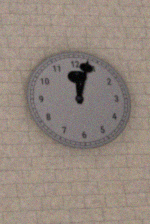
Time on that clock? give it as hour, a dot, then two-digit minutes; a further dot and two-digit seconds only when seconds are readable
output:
12.03
